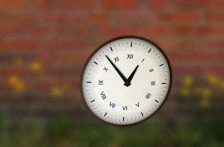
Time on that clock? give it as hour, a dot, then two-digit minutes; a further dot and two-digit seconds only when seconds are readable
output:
12.53
